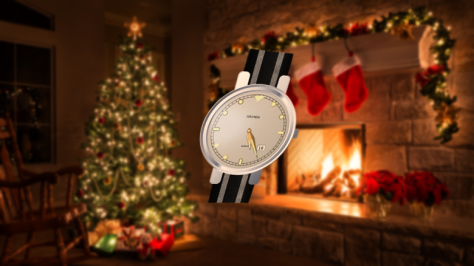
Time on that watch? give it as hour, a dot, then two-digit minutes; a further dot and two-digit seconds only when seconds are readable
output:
5.25
